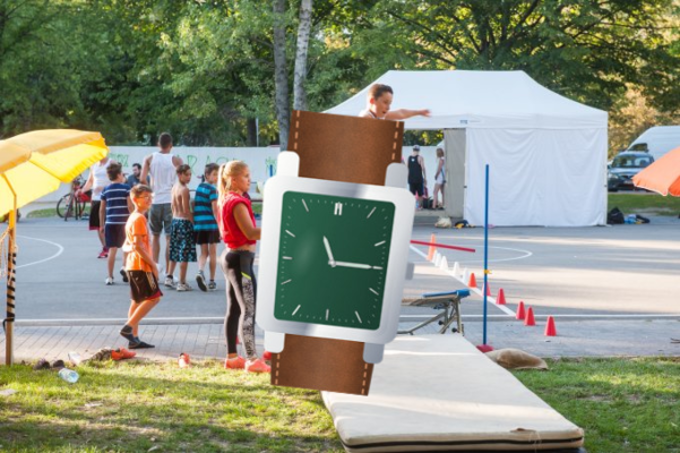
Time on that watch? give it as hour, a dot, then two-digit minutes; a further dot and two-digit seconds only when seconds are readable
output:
11.15
